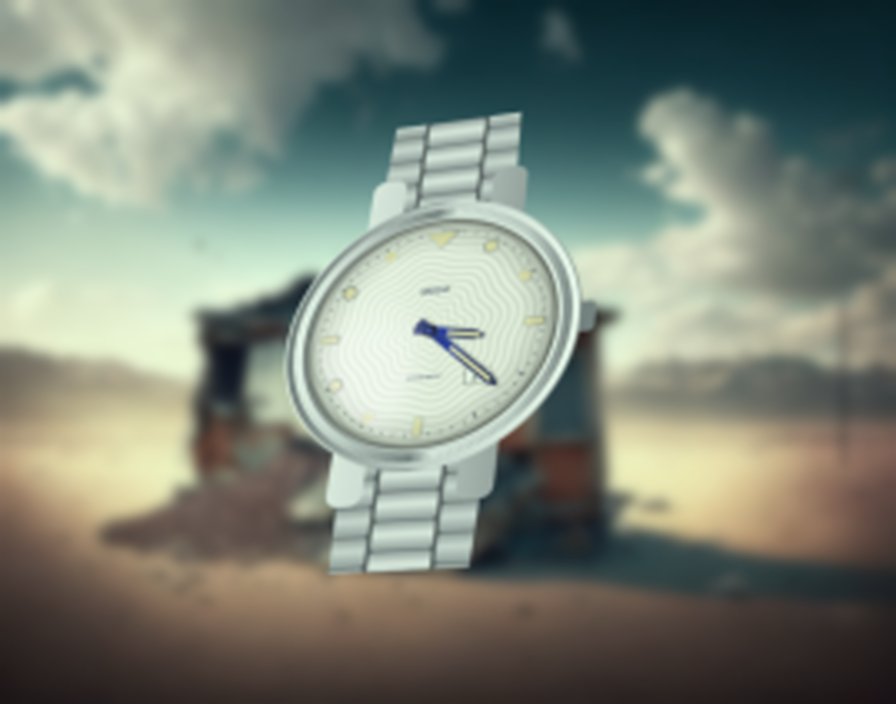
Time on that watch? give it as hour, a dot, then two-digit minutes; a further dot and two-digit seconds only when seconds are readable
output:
3.22
